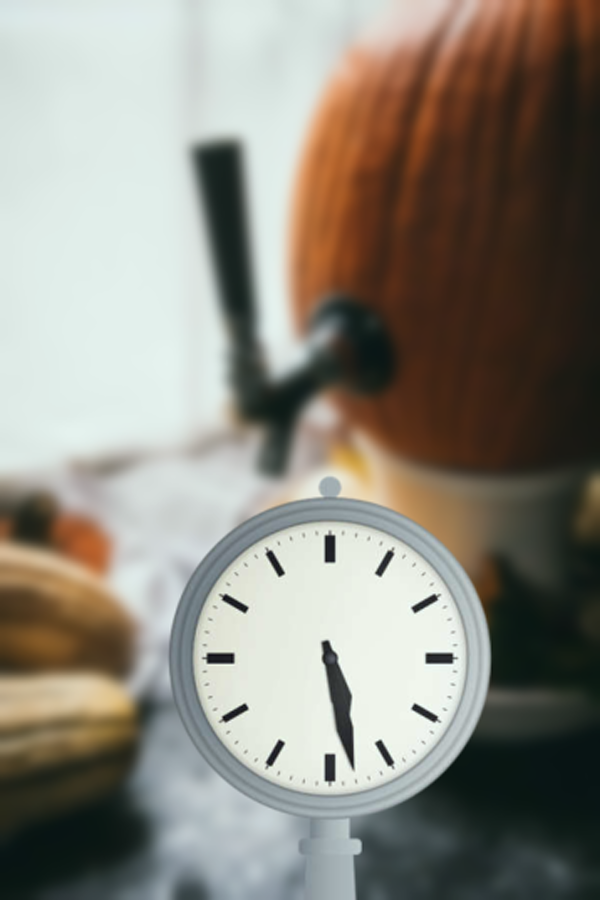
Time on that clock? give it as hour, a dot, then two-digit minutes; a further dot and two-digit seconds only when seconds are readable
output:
5.28
